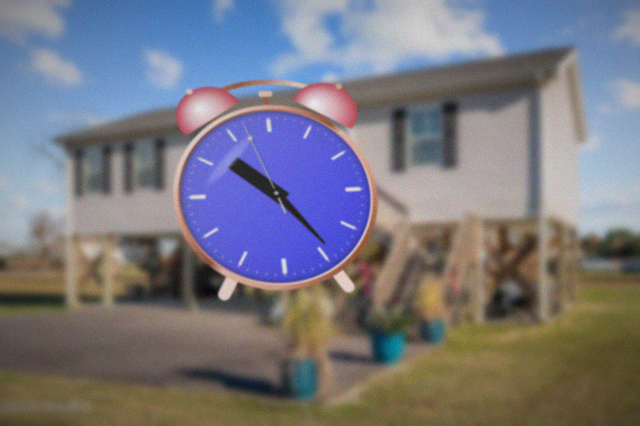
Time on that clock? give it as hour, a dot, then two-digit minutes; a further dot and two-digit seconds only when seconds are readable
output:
10.23.57
